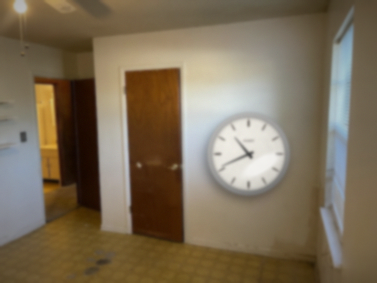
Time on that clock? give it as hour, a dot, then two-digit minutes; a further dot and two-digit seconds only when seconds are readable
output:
10.41
